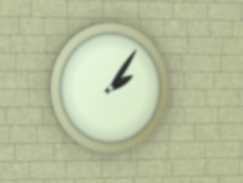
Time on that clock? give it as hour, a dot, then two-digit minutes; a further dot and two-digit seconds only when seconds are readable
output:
2.06
